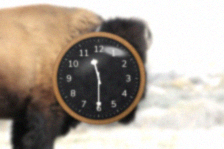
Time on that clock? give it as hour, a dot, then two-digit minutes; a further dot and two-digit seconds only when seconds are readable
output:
11.30
